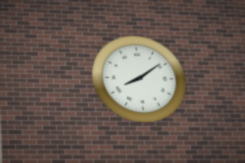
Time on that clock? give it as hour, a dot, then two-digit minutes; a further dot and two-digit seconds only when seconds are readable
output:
8.09
